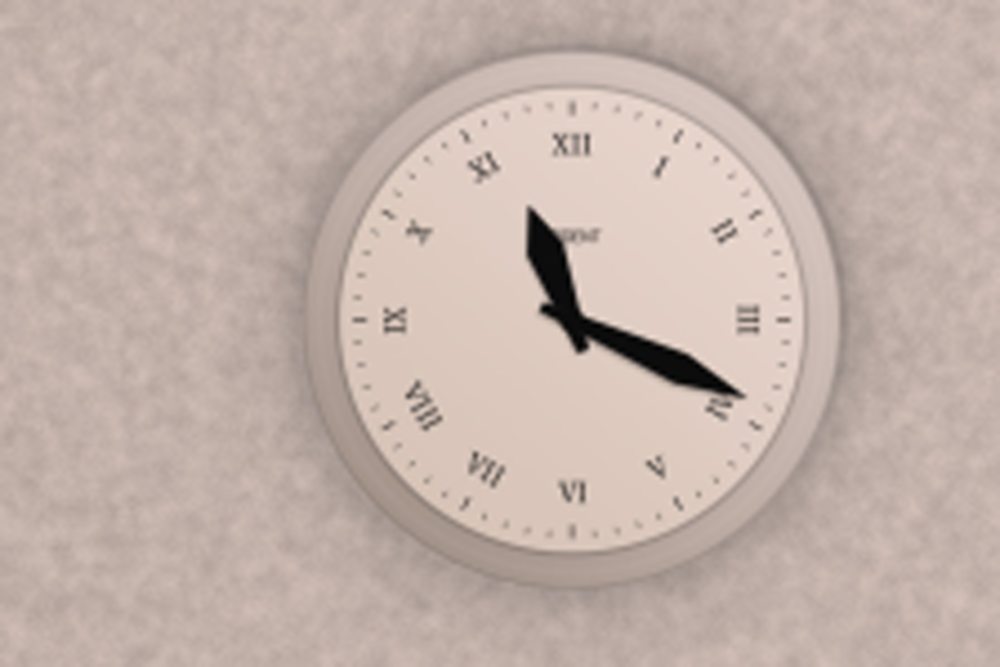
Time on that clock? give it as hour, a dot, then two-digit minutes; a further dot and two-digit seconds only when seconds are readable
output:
11.19
